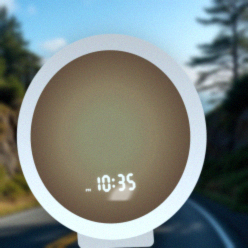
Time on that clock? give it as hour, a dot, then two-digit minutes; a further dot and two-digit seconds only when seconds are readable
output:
10.35
